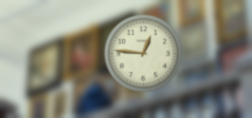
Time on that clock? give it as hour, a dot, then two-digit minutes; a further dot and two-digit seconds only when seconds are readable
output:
12.46
